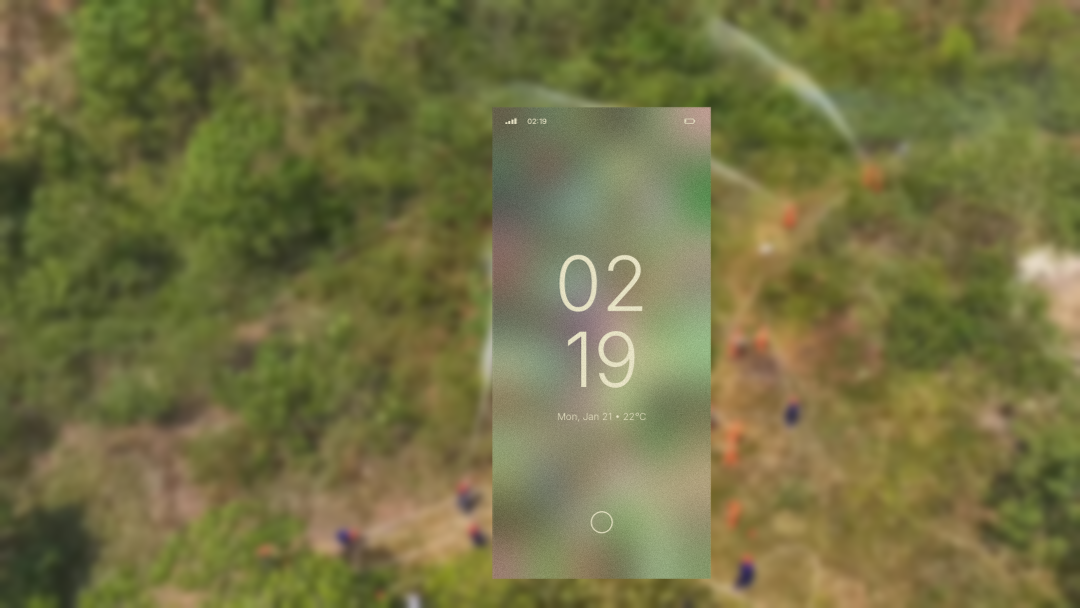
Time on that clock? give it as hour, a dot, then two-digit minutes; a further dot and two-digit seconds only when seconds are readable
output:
2.19
